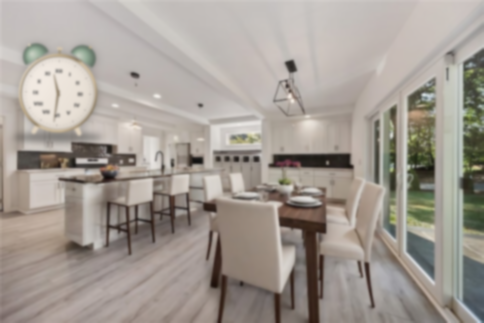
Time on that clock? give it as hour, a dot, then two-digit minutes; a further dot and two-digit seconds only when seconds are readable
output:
11.31
